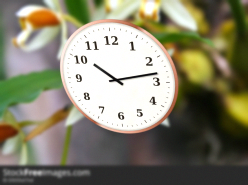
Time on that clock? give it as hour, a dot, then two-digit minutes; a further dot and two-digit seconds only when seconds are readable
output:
10.13
